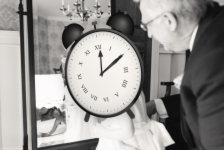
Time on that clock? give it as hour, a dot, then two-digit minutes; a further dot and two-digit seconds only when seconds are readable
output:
12.10
